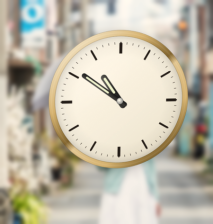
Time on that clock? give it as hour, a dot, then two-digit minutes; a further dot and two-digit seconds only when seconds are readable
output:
10.51
